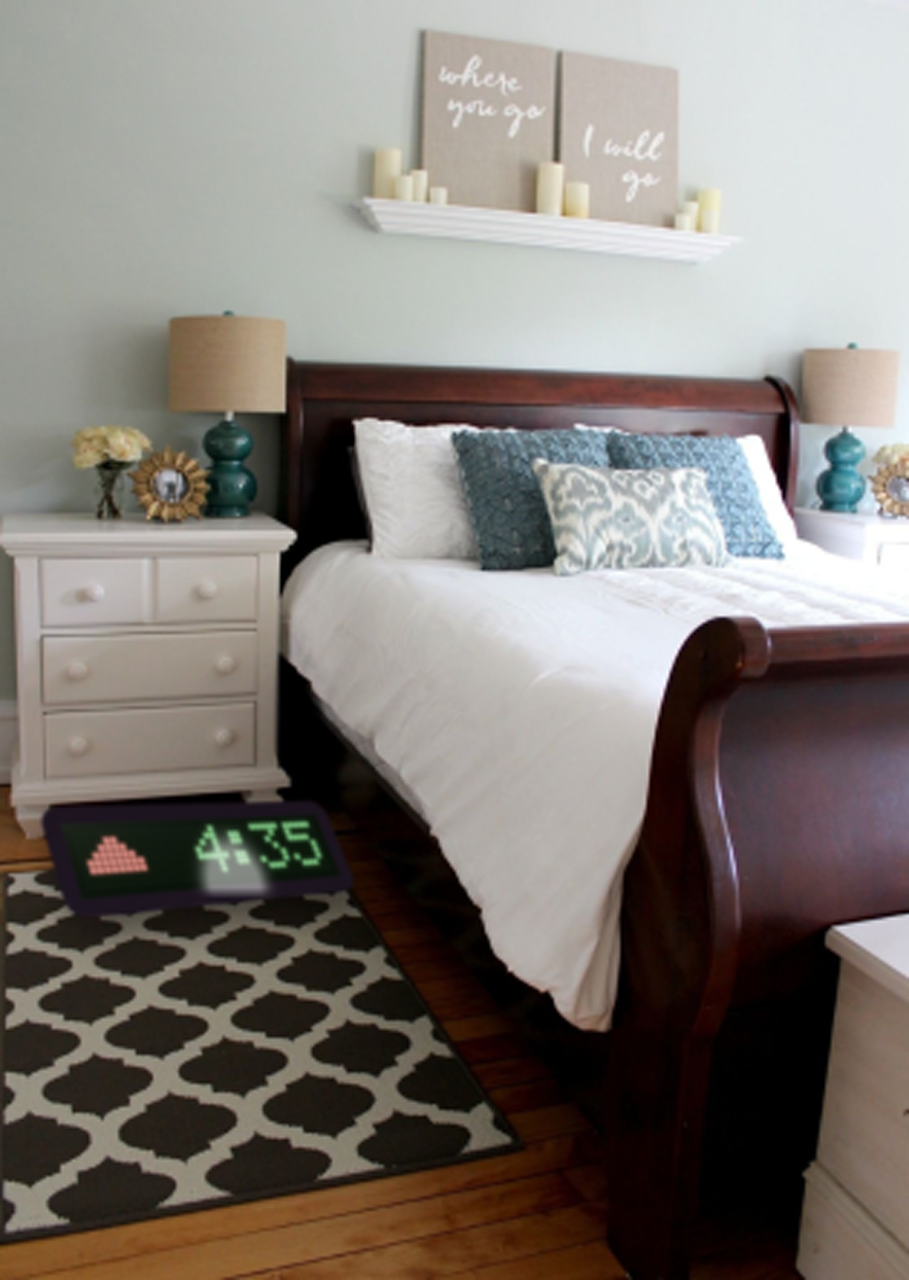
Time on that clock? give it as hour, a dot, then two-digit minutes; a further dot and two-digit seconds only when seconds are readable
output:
4.35
